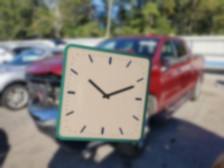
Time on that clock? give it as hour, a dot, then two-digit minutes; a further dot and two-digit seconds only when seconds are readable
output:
10.11
